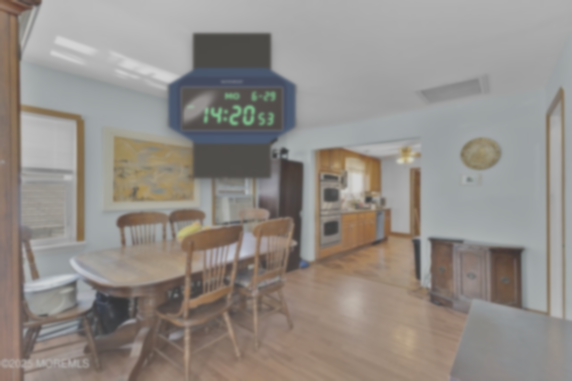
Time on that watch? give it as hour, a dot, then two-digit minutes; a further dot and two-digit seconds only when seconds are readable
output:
14.20.53
